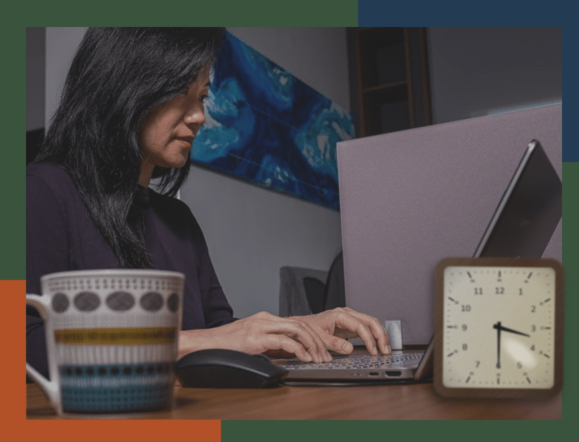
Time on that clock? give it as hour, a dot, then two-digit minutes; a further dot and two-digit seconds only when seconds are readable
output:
3.30
